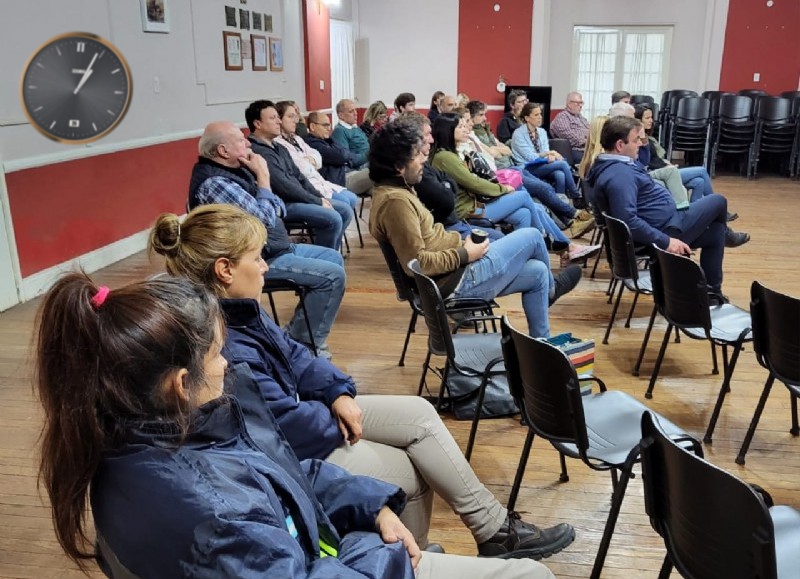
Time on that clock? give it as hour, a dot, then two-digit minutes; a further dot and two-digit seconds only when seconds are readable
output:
1.04
